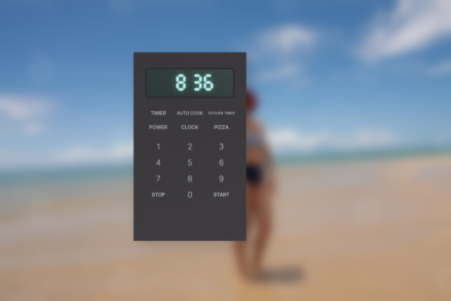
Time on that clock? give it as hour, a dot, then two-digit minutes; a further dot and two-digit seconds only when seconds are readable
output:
8.36
